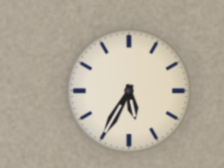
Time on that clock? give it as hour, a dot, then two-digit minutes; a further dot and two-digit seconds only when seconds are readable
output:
5.35
